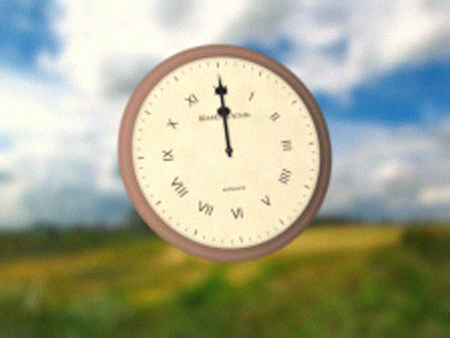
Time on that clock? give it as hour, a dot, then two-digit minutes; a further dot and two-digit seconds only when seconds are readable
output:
12.00
